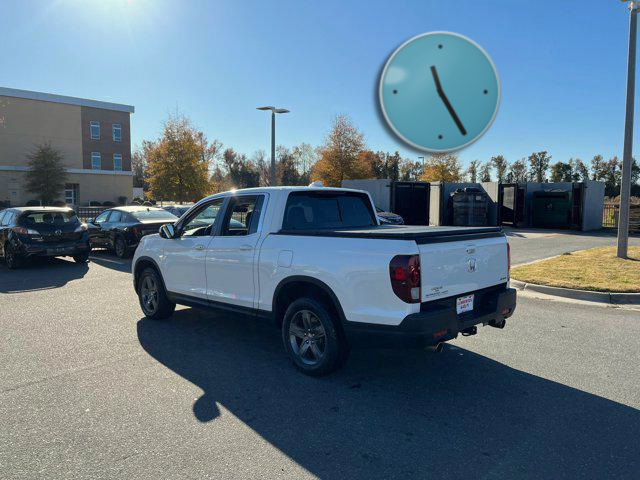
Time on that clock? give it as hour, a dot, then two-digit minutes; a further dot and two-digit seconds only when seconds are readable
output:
11.25
